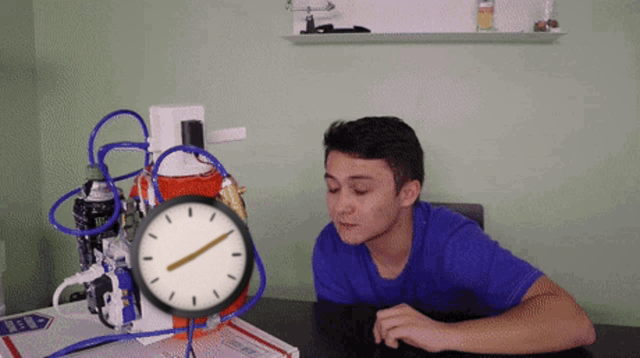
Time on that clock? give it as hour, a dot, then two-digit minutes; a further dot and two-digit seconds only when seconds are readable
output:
8.10
